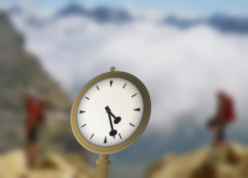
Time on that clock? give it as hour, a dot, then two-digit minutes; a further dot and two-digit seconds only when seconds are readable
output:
4.27
